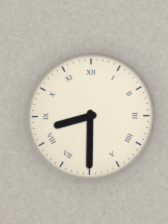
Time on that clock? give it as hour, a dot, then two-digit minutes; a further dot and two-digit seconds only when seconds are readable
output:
8.30
